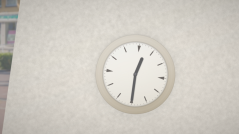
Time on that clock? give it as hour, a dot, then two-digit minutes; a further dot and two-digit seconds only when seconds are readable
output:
12.30
